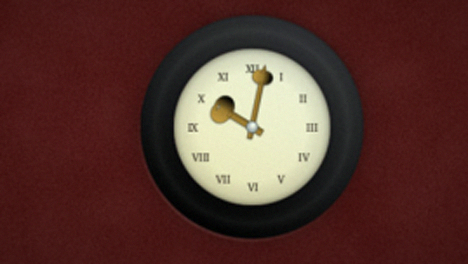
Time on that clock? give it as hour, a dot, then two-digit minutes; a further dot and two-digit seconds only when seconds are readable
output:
10.02
